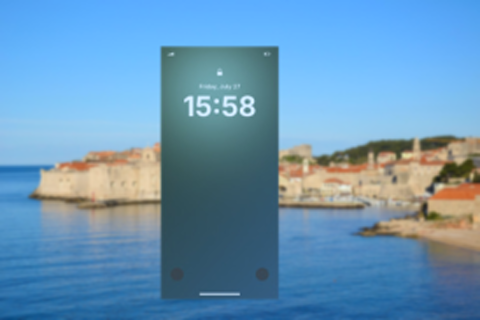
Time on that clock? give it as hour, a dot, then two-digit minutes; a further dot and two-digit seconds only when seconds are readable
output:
15.58
